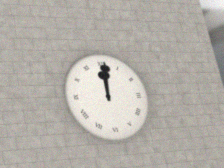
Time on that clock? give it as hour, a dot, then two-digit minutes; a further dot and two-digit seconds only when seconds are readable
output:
12.01
